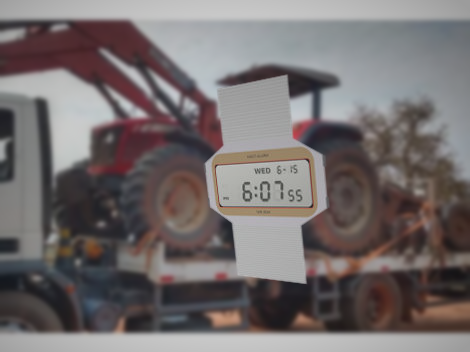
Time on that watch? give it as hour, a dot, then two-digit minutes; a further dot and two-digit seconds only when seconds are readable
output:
6.07.55
